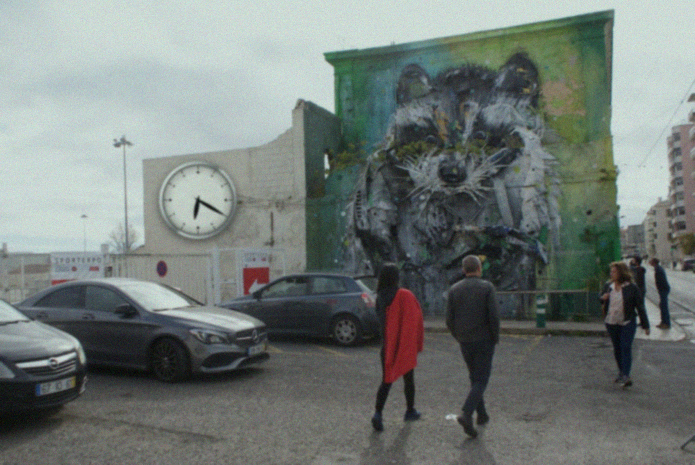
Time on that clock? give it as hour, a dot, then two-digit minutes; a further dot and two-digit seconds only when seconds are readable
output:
6.20
